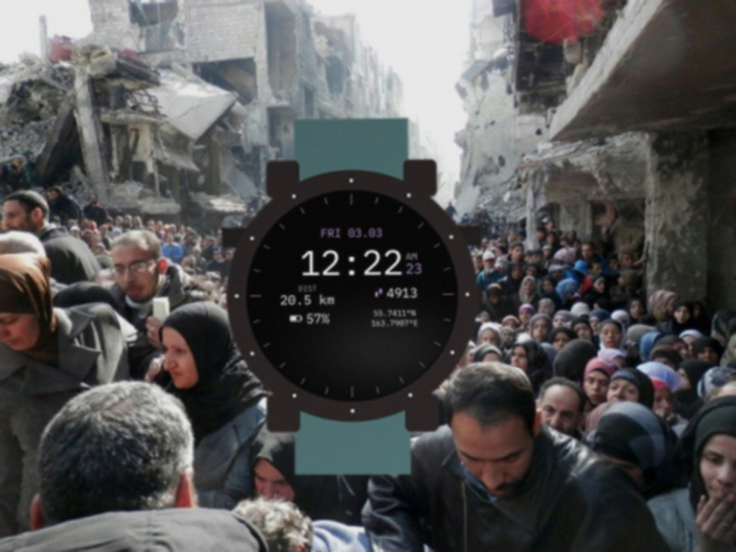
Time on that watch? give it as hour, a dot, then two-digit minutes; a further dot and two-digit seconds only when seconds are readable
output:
12.22.23
